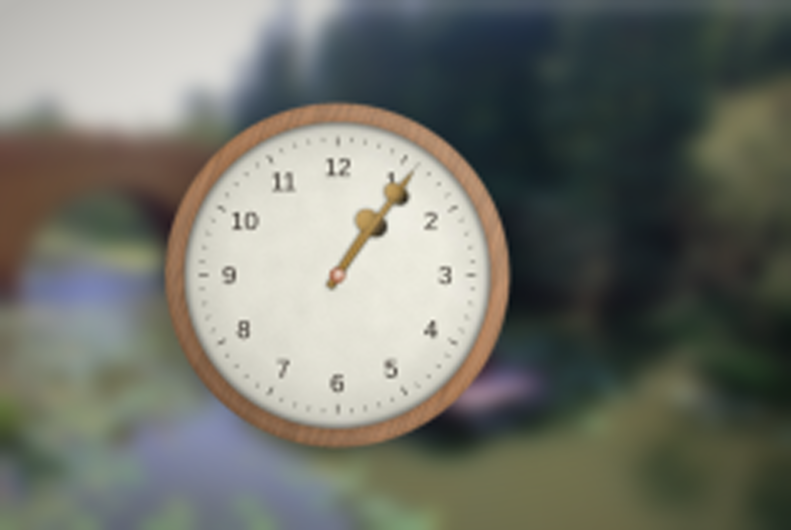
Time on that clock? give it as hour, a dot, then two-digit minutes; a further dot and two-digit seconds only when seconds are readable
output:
1.06
